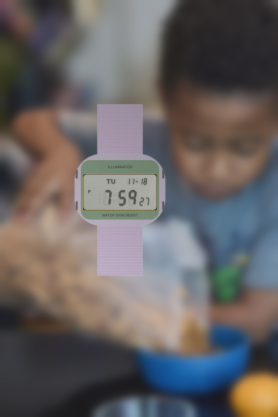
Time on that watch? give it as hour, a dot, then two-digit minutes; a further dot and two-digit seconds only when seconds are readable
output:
7.59.27
